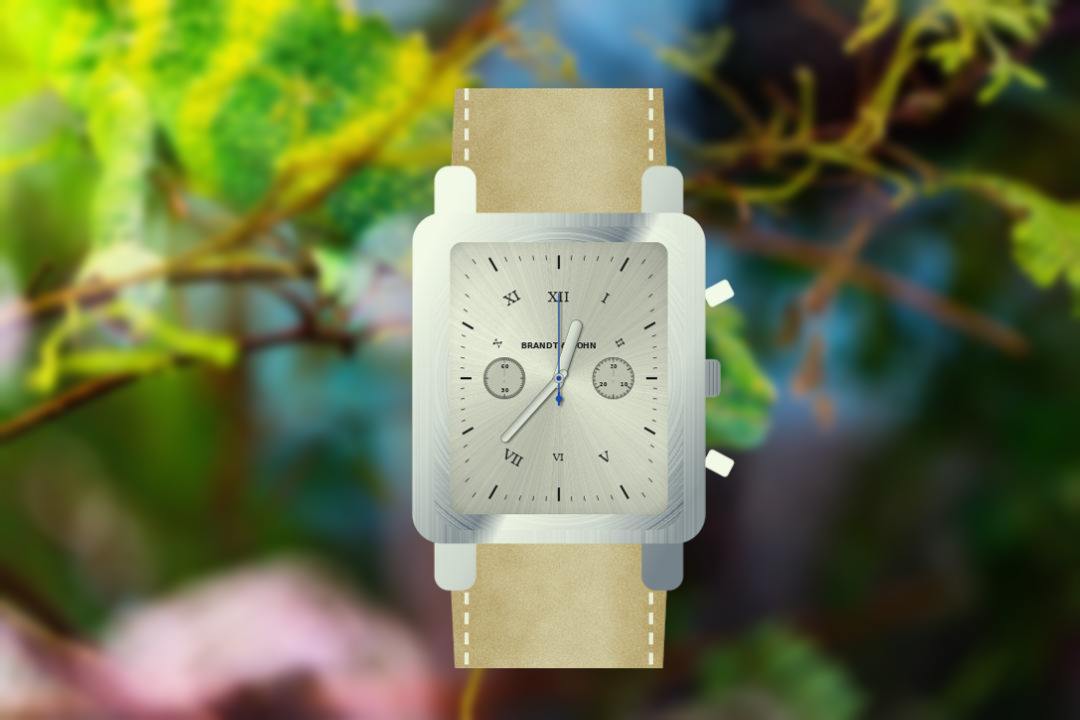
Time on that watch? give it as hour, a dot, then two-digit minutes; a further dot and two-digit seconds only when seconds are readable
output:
12.37
